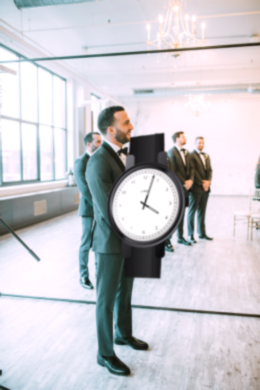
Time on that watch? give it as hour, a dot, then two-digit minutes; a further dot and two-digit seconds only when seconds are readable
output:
4.03
